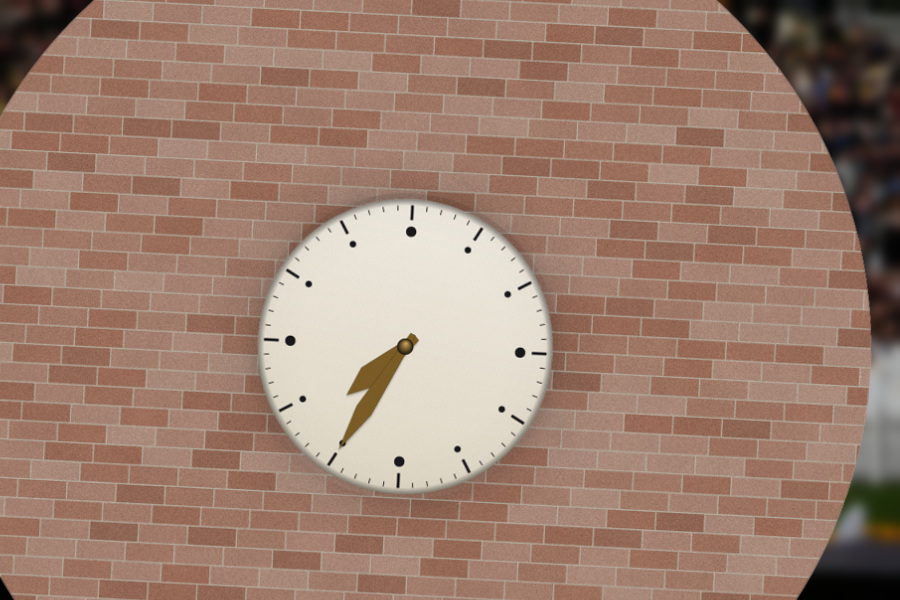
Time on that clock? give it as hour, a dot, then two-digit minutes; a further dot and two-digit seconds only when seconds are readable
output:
7.35
